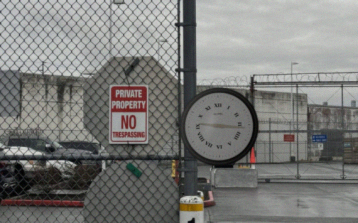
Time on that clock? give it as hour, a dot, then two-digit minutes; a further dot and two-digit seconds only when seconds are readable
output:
9.16
